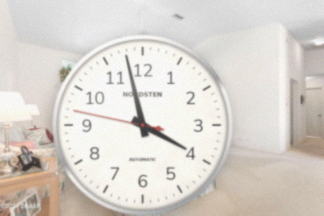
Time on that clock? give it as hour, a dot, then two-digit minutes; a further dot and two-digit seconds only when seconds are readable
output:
3.57.47
